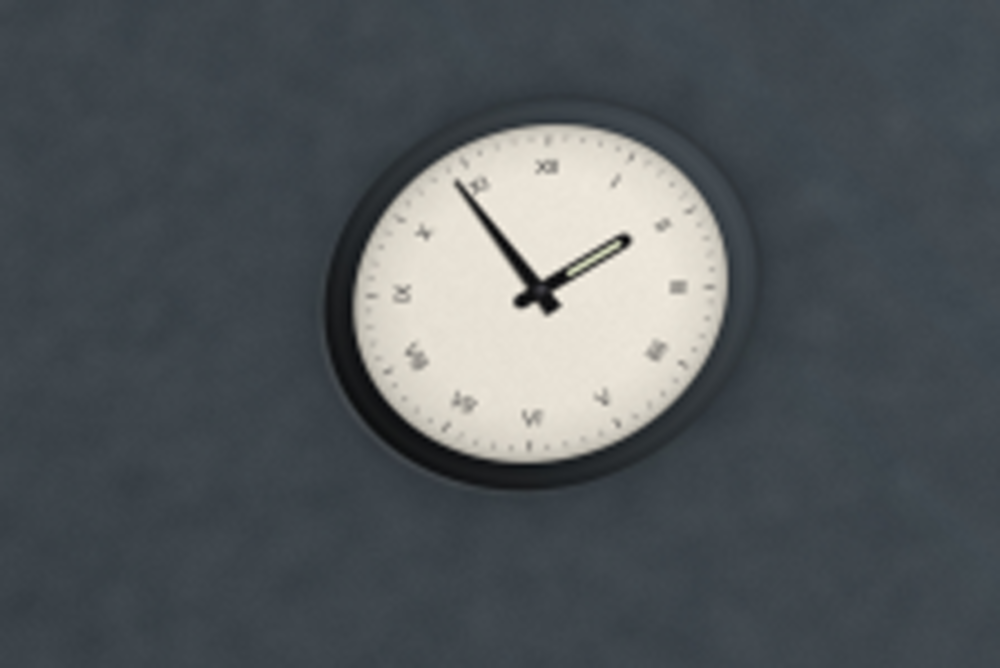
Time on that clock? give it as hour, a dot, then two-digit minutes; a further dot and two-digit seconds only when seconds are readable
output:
1.54
